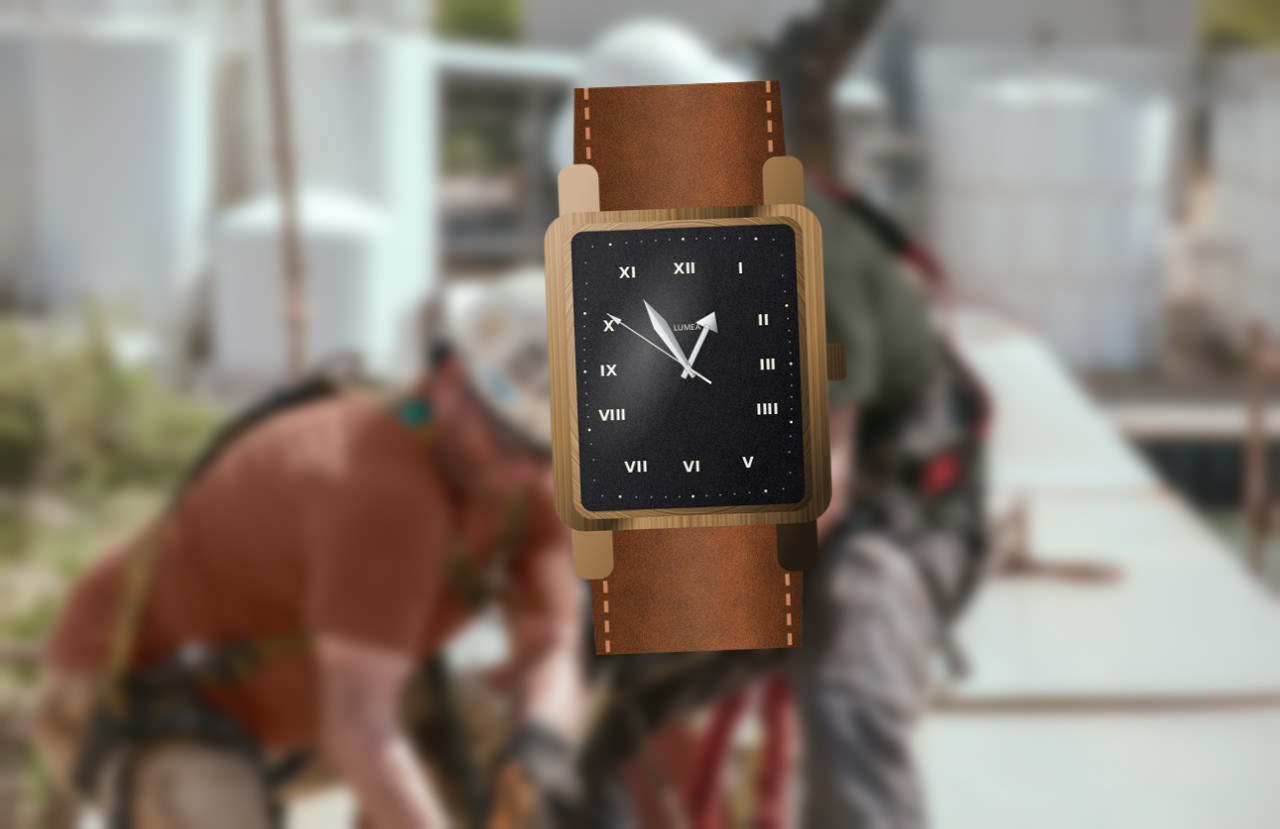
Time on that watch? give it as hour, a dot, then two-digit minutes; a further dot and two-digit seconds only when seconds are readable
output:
12.54.51
